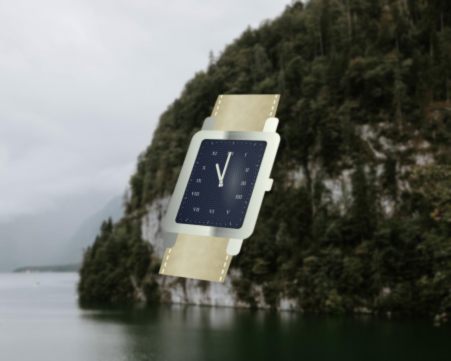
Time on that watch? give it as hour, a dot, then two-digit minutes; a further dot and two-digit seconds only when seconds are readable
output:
11.00
